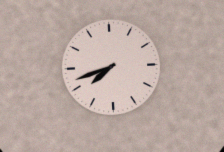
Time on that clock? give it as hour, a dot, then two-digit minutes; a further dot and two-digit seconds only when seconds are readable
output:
7.42
